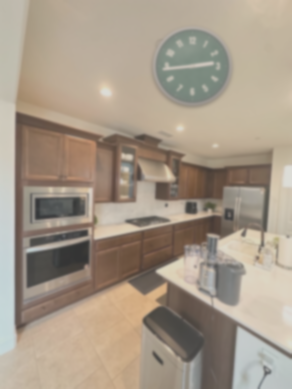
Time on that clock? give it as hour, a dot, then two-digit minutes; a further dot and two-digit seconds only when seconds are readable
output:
2.44
